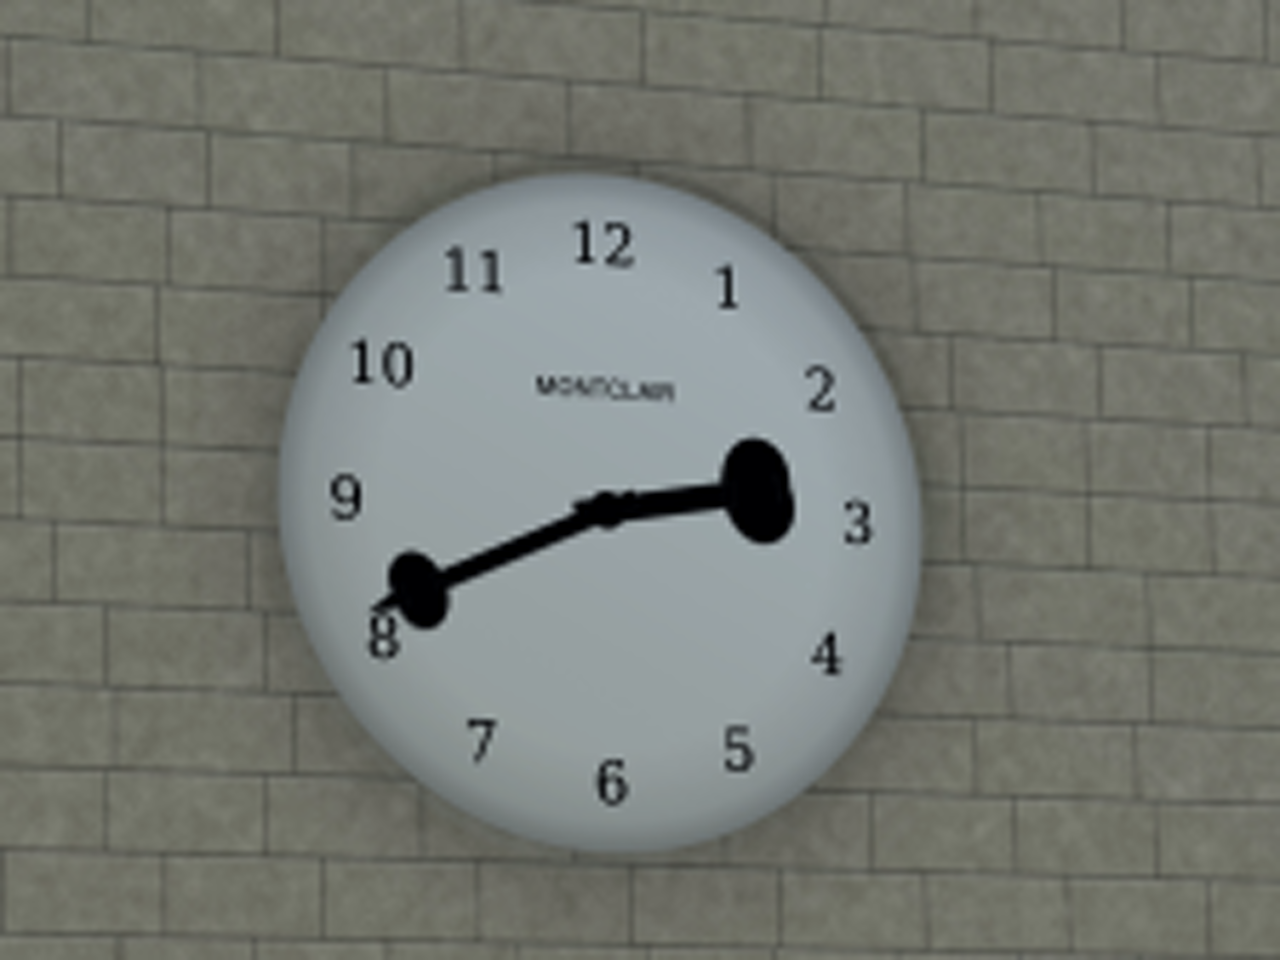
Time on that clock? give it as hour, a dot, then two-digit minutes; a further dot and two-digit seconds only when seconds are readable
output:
2.41
